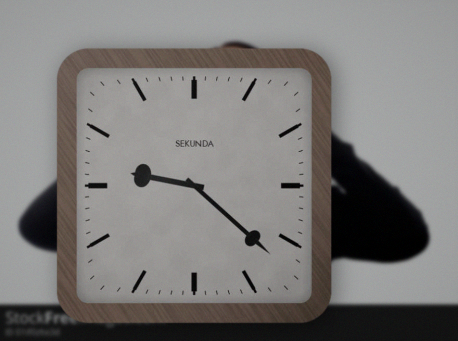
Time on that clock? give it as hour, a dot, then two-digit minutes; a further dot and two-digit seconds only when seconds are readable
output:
9.22
